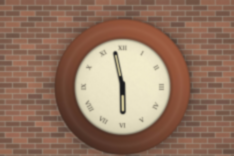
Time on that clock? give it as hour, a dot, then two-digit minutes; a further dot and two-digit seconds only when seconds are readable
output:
5.58
